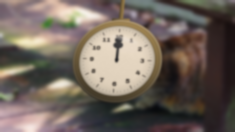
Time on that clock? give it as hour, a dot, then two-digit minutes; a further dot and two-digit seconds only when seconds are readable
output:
12.00
